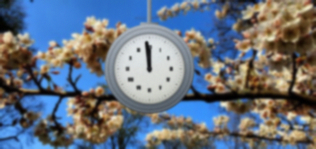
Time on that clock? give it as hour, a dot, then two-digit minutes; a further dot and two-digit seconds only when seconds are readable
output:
11.59
